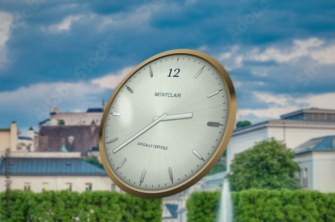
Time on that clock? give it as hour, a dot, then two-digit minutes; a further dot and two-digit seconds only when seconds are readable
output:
2.38
